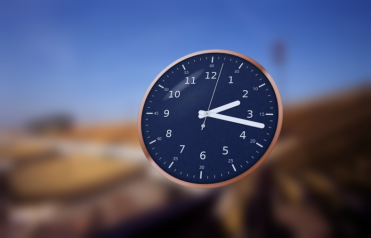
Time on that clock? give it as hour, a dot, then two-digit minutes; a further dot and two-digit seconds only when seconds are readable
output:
2.17.02
